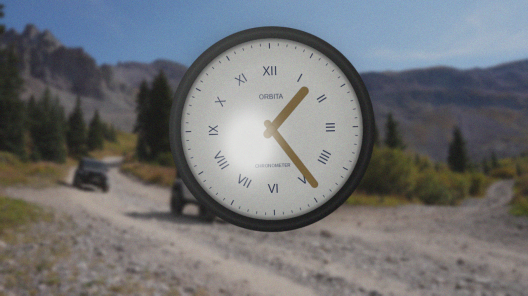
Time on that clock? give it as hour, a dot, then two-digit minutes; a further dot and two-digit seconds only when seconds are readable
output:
1.24
